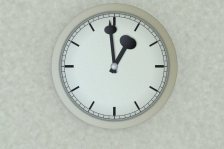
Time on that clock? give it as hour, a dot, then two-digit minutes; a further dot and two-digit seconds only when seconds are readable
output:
12.59
